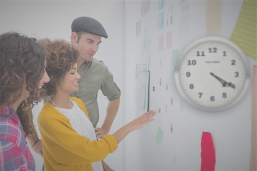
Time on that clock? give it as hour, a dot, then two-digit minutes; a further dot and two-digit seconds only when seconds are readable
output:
4.20
